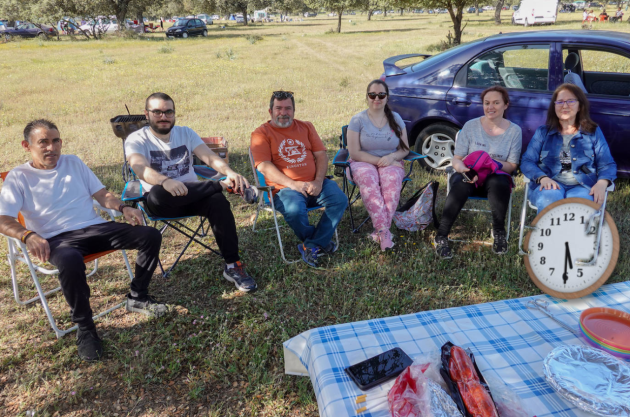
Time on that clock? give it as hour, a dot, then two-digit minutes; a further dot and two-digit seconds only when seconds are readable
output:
5.30
